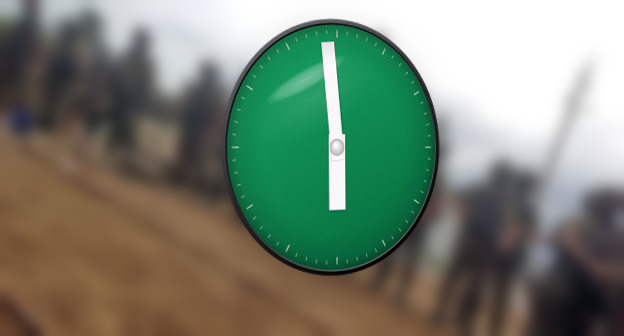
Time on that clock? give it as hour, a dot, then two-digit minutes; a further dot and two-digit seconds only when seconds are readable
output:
5.59
